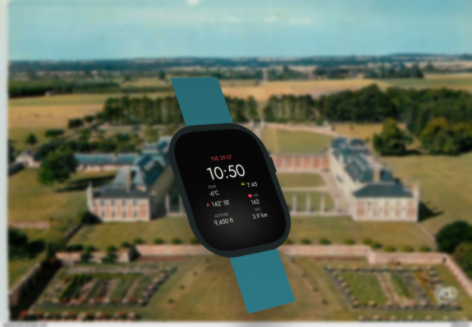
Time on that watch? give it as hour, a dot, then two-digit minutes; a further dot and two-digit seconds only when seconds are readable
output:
10.50
